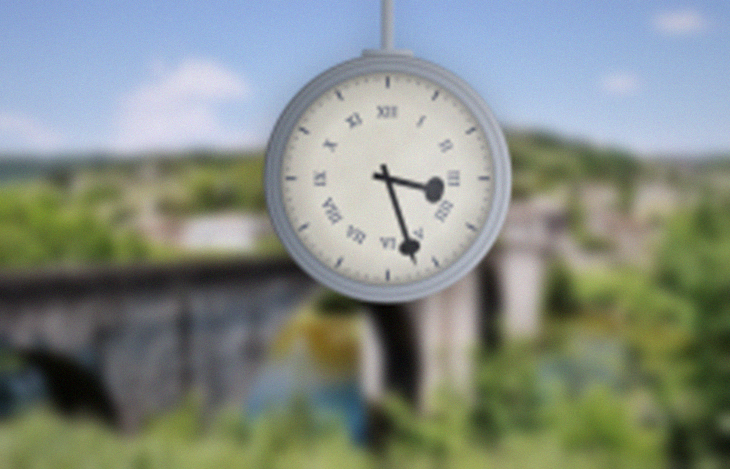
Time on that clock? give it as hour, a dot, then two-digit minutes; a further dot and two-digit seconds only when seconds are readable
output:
3.27
